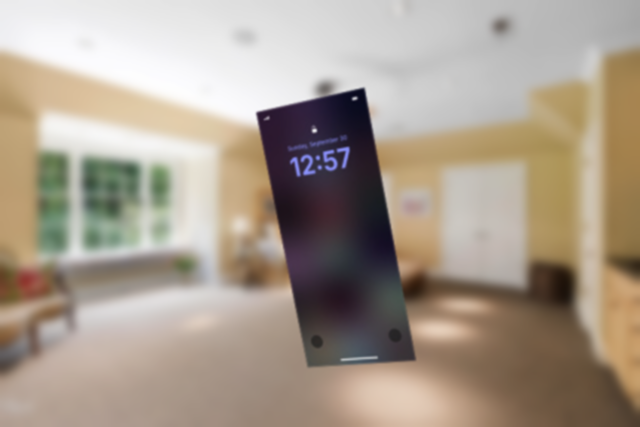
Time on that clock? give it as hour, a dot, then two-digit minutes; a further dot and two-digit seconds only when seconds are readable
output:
12.57
